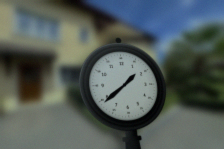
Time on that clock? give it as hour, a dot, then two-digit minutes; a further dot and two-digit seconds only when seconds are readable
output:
1.39
